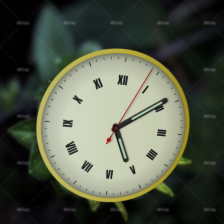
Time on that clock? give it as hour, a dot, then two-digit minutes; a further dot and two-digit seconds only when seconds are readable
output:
5.09.04
